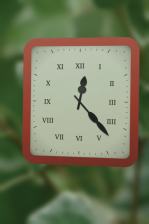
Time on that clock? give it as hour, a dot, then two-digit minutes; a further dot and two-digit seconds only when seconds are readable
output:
12.23
